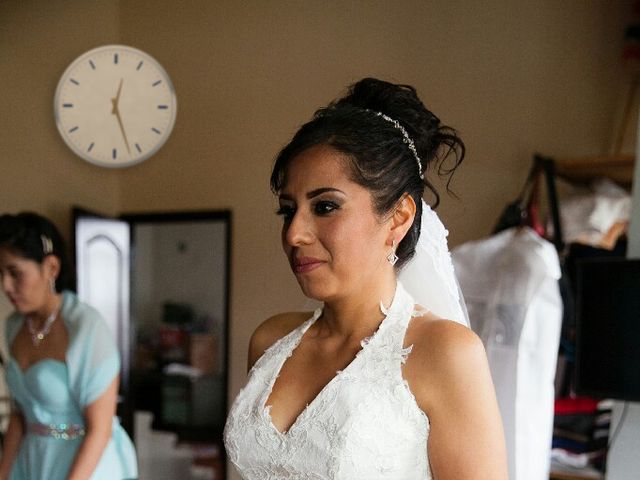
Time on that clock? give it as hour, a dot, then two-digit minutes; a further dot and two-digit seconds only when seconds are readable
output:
12.27
